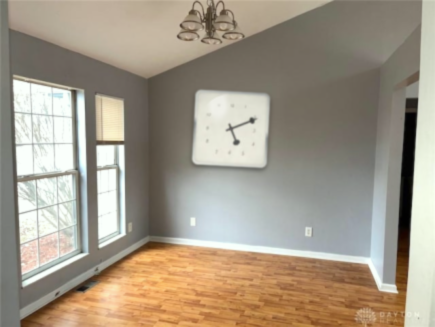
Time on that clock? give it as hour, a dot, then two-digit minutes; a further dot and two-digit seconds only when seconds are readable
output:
5.11
